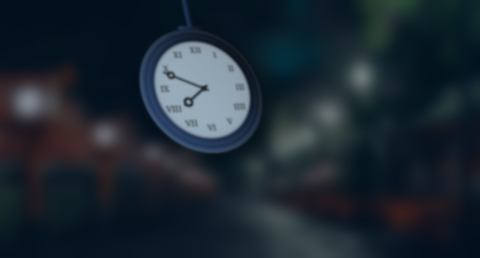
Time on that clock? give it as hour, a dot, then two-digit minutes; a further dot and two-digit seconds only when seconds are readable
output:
7.49
